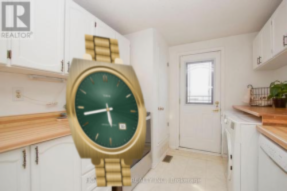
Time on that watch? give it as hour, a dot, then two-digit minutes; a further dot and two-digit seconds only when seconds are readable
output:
5.43
